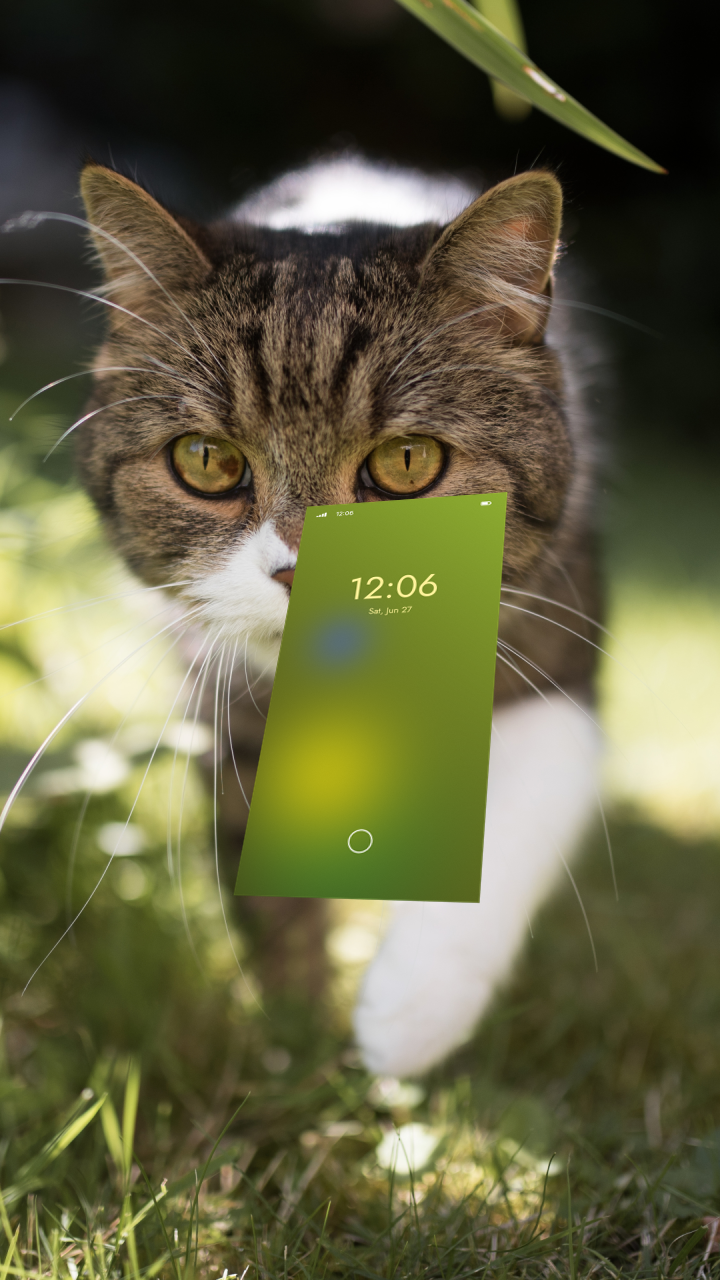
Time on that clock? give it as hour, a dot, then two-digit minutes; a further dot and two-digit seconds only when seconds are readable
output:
12.06
